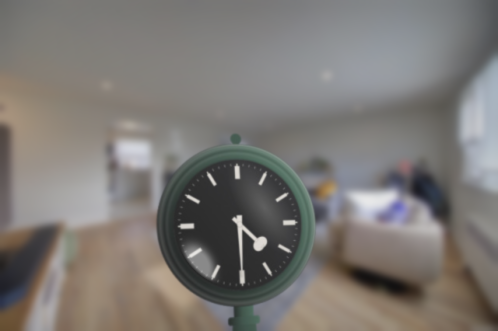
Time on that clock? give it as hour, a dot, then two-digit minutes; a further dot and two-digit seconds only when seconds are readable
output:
4.30
